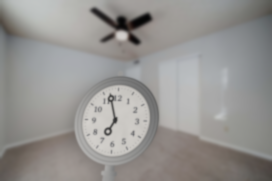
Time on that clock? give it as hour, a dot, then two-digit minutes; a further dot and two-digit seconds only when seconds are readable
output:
6.57
